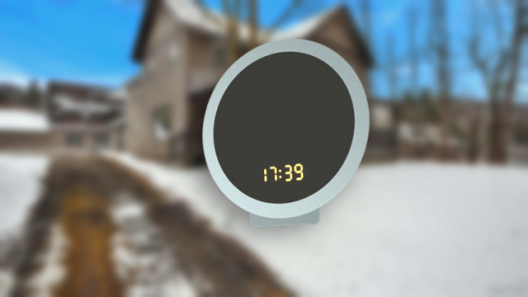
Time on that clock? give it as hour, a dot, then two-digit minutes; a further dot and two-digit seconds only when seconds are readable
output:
17.39
